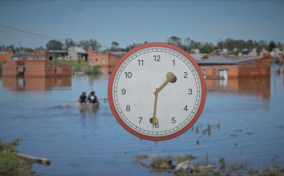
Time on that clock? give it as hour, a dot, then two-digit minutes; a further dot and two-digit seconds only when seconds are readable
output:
1.31
